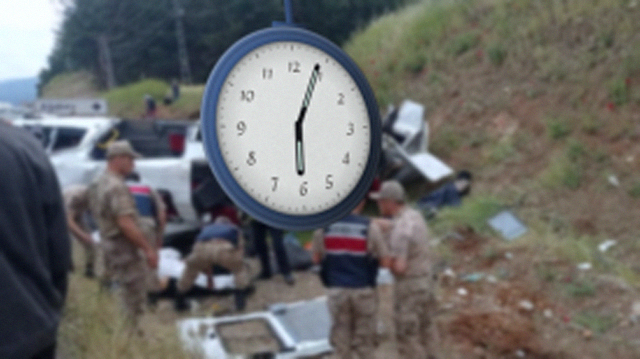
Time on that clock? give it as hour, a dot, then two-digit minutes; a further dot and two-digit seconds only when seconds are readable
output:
6.04
